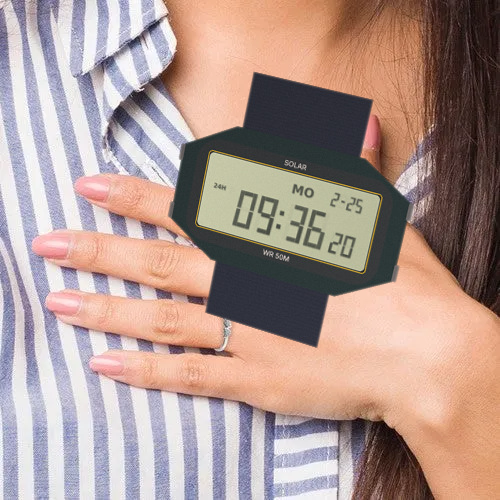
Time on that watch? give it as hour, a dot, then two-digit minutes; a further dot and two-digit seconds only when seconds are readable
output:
9.36.20
